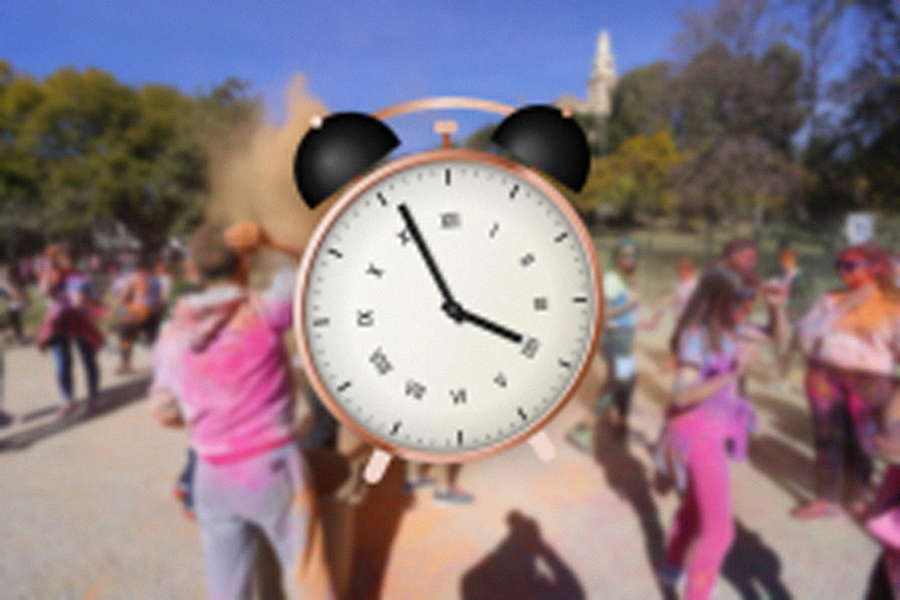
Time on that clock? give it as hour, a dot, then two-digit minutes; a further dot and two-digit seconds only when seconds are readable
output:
3.56
